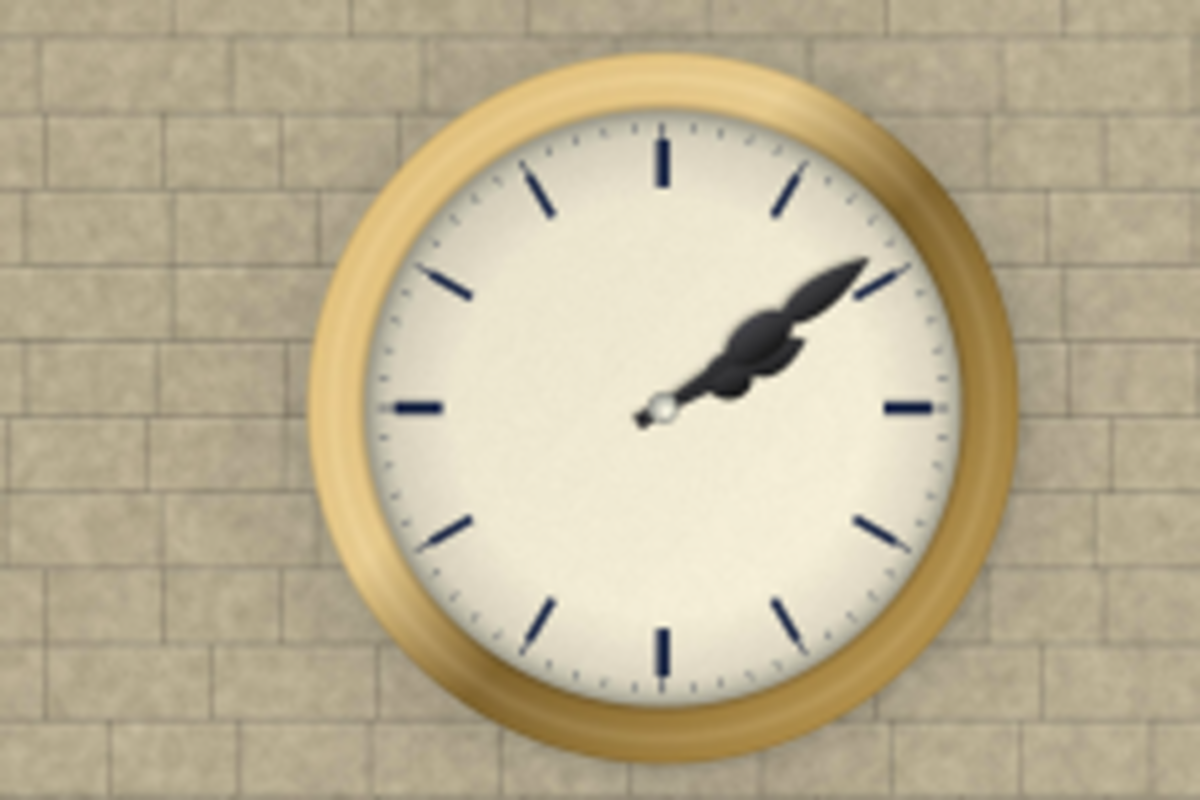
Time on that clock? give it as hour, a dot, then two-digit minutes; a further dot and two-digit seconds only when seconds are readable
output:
2.09
